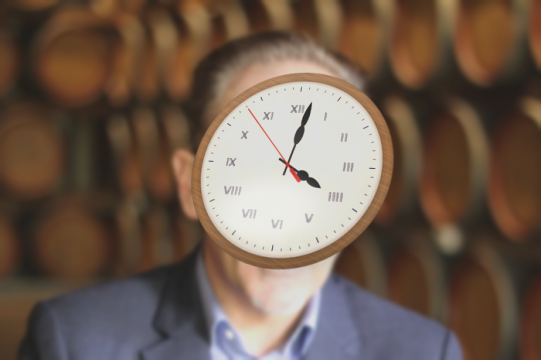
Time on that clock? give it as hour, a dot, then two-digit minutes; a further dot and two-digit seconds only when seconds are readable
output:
4.01.53
